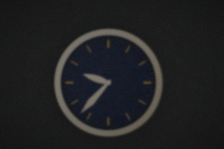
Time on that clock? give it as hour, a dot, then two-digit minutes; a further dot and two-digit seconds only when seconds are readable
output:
9.37
